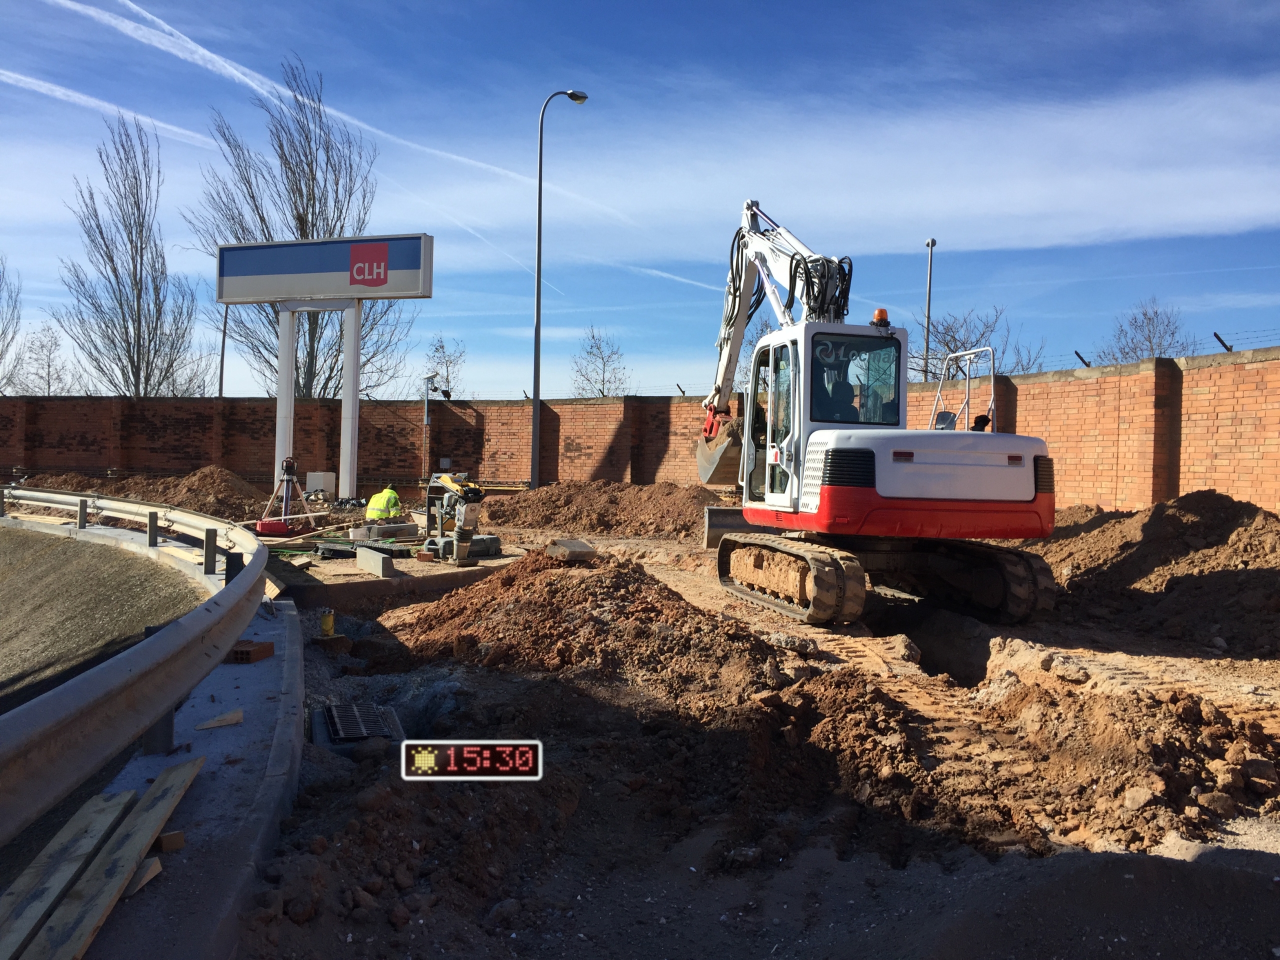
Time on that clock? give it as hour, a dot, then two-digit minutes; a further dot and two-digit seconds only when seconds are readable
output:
15.30
